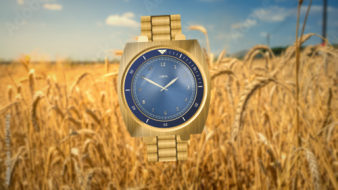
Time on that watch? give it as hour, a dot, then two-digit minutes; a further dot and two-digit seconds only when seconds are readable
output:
1.50
